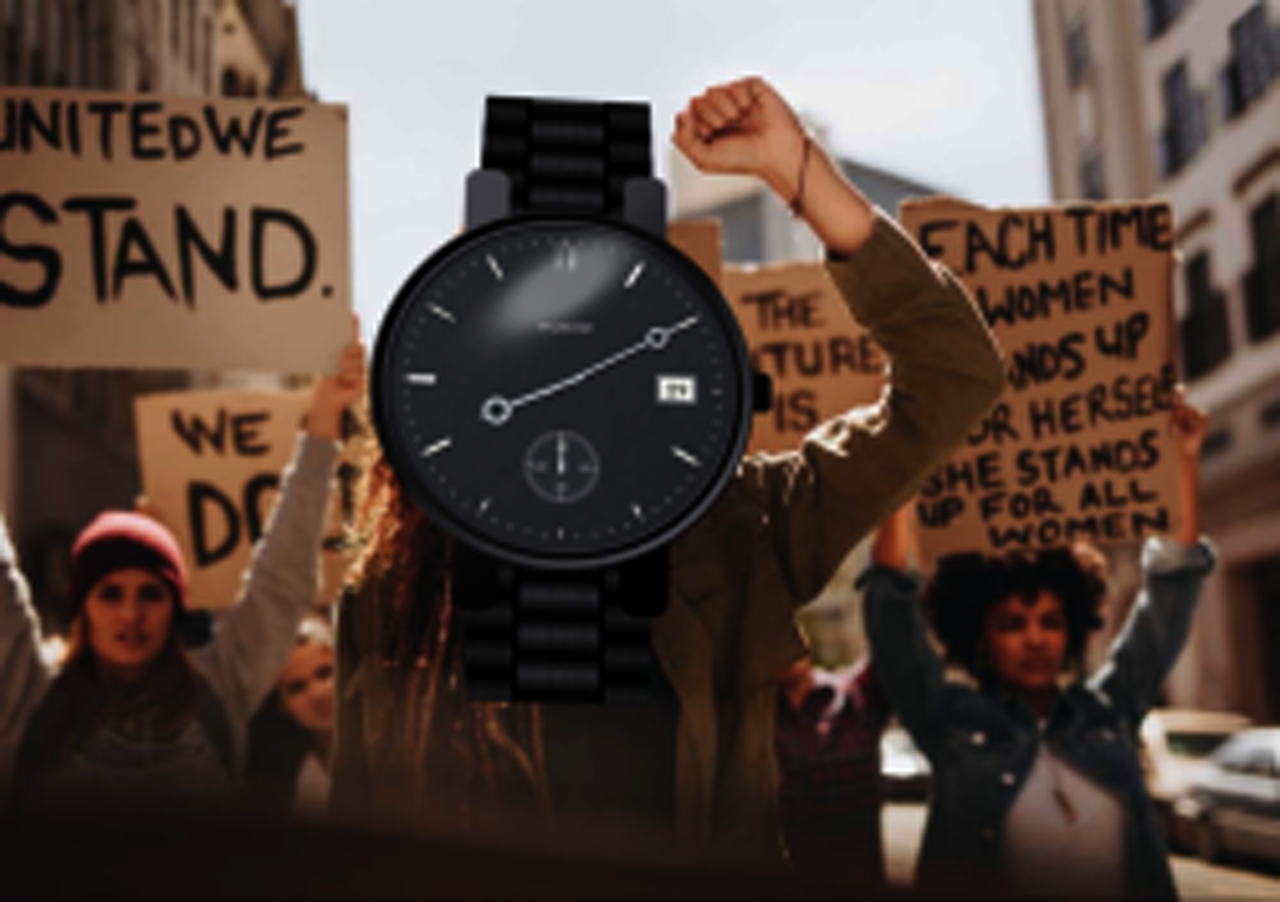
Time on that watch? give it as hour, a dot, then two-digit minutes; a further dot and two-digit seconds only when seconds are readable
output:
8.10
